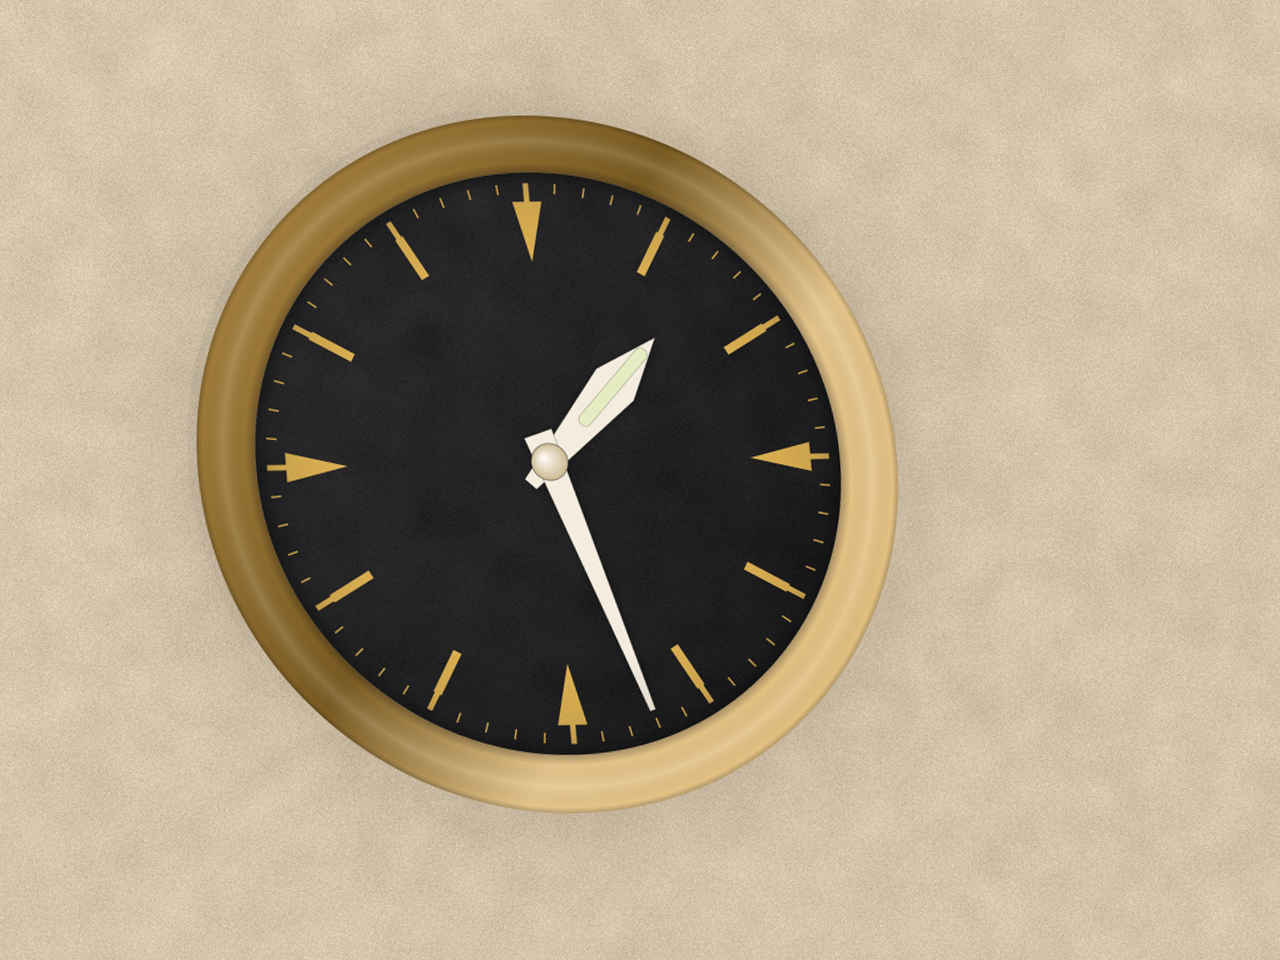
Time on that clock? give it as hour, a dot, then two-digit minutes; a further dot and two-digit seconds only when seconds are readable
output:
1.27
